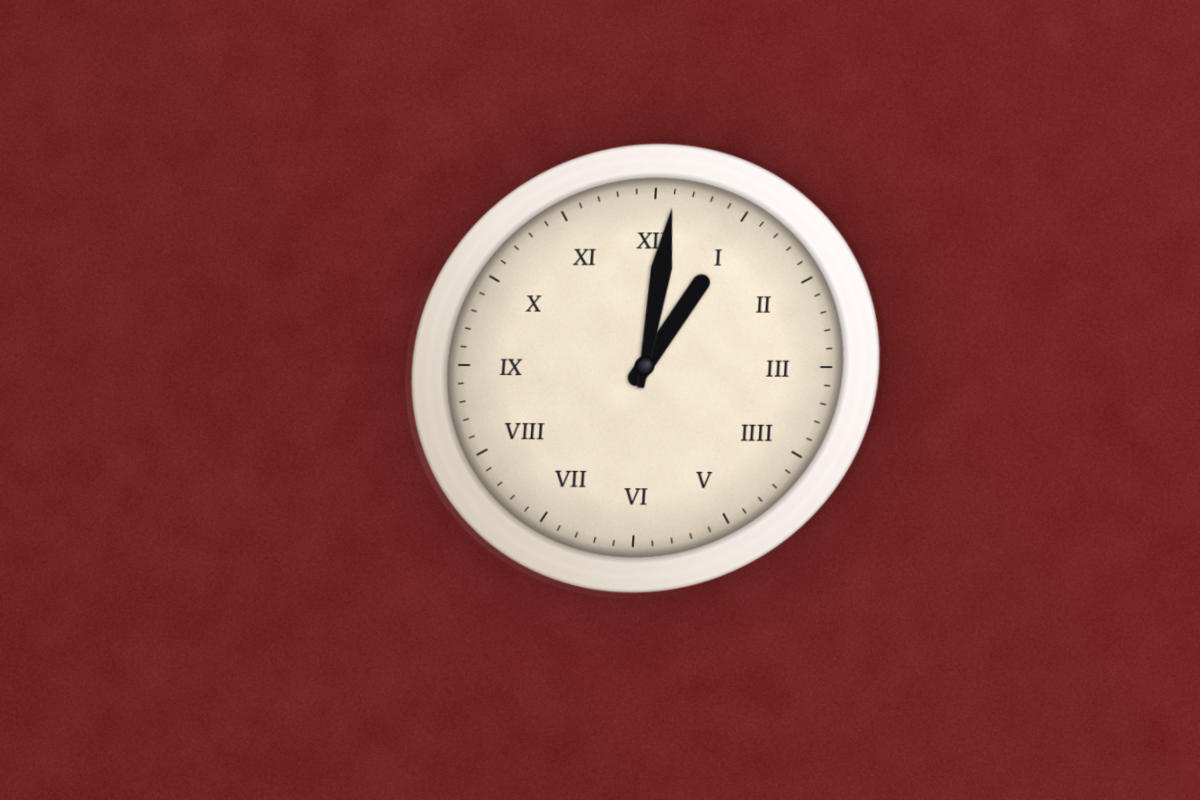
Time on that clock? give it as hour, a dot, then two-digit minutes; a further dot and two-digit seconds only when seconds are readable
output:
1.01
